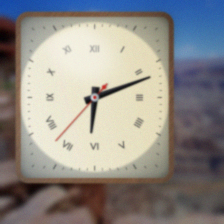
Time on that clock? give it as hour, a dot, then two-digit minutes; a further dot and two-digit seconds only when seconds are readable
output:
6.11.37
